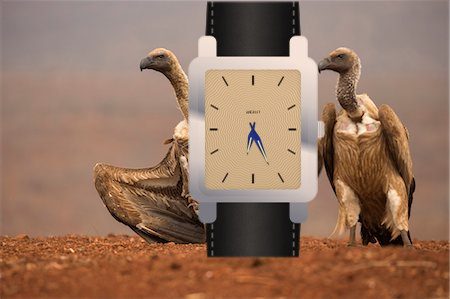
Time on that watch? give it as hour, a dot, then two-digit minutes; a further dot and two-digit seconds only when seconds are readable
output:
6.26
